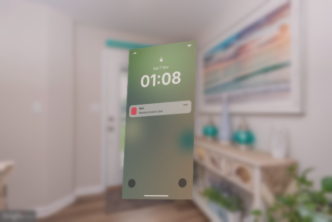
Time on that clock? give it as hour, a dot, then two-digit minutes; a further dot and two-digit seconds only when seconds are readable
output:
1.08
